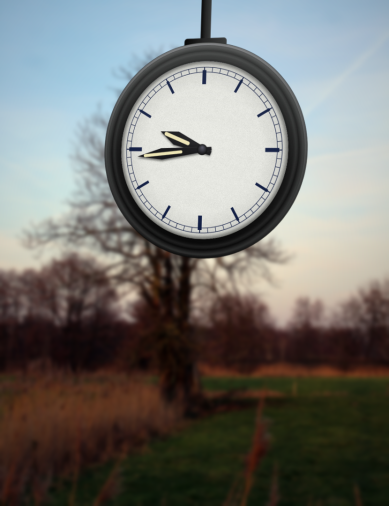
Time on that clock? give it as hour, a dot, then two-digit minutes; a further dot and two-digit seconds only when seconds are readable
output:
9.44
